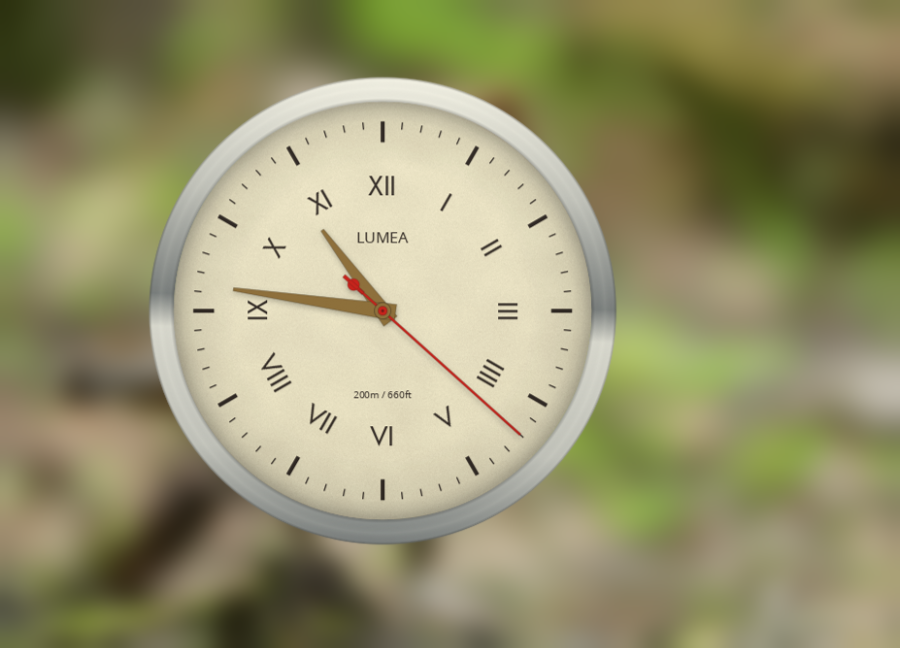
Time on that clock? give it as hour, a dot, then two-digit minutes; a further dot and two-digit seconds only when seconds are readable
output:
10.46.22
